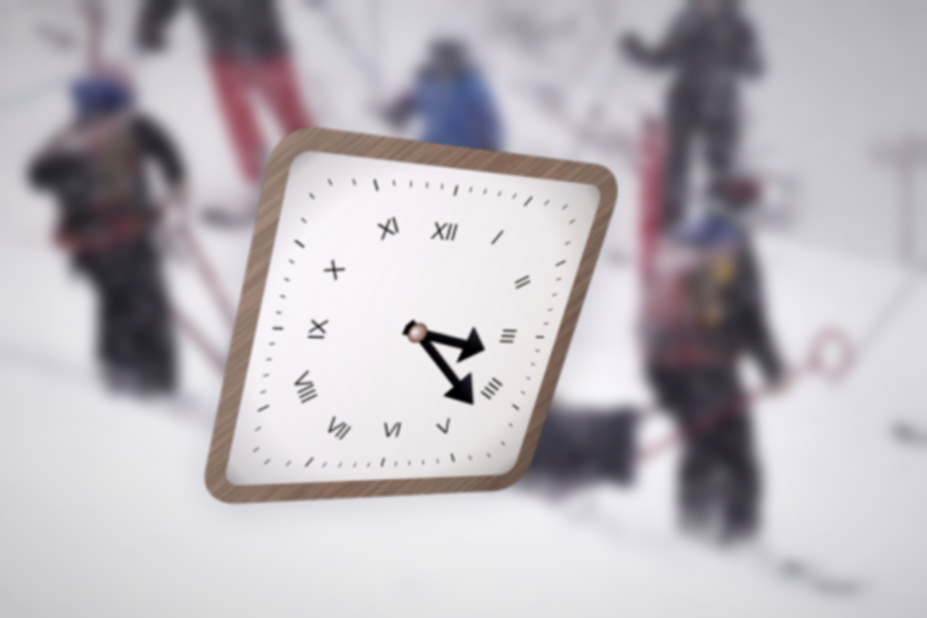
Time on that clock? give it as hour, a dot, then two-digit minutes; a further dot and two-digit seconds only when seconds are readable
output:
3.22
